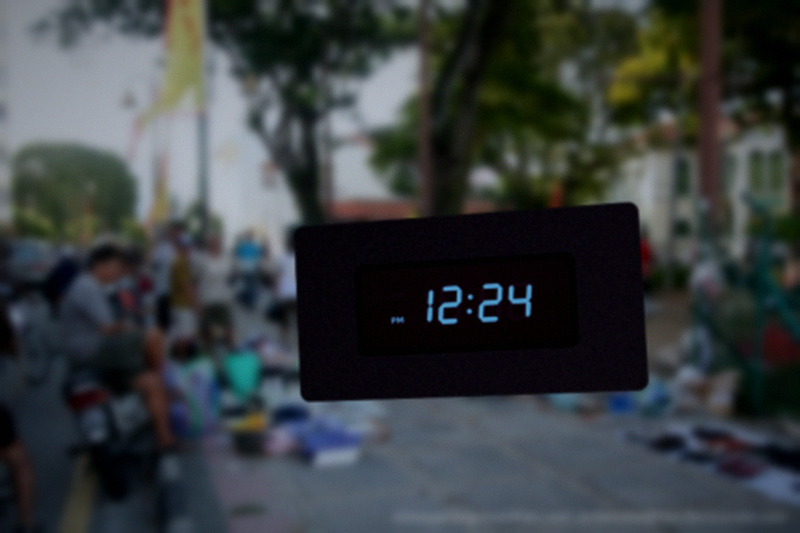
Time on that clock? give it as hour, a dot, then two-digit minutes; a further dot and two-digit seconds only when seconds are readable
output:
12.24
